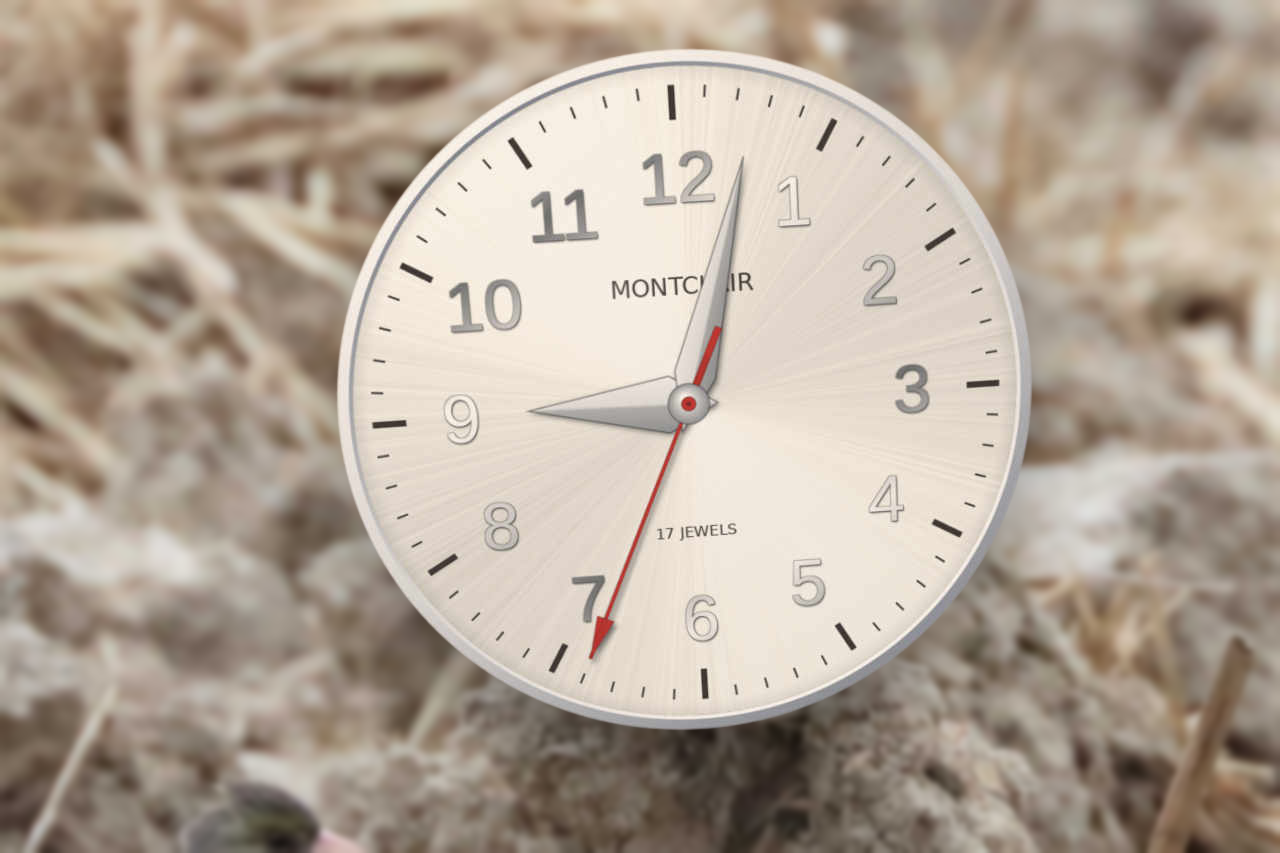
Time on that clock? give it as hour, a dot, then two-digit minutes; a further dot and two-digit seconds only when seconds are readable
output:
9.02.34
